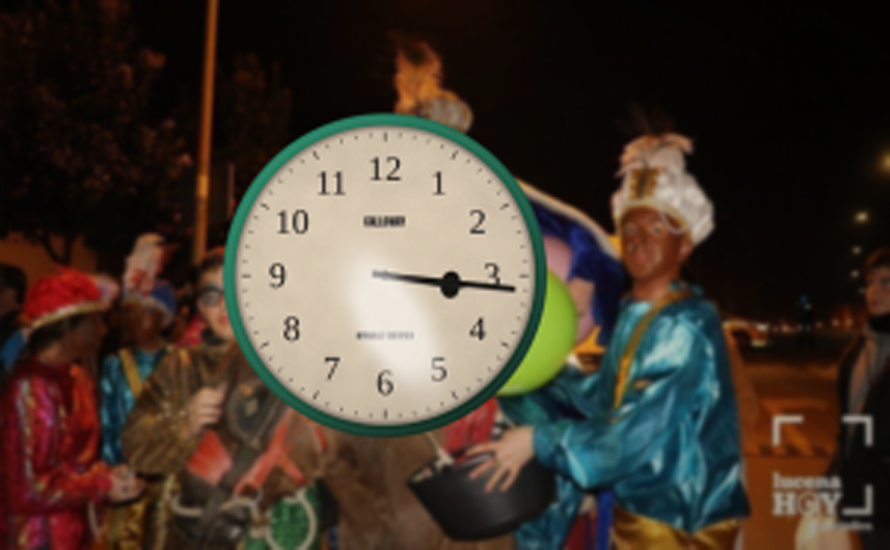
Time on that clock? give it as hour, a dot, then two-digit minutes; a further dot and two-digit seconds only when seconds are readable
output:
3.16
